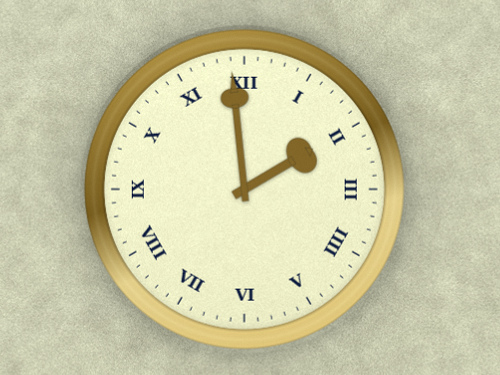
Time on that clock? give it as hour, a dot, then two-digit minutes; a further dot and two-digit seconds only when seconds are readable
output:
1.59
